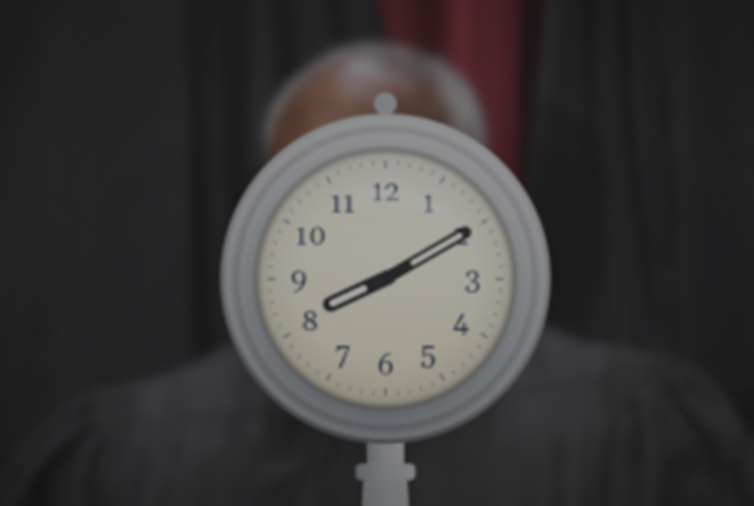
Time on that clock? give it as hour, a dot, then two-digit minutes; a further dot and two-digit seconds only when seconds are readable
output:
8.10
